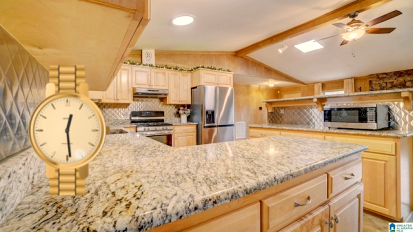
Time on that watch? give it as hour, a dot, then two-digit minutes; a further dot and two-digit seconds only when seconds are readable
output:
12.29
